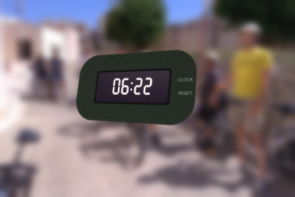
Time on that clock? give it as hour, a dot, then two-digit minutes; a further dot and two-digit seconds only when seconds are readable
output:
6.22
